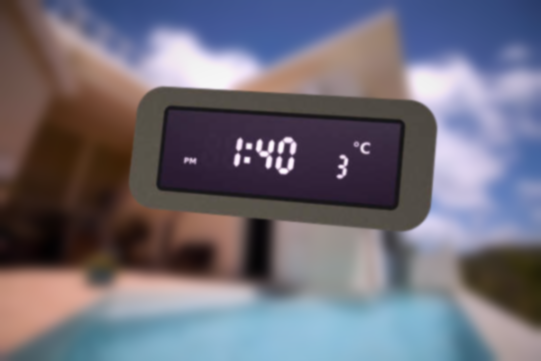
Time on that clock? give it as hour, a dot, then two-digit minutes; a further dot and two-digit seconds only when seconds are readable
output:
1.40
